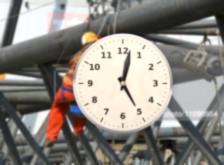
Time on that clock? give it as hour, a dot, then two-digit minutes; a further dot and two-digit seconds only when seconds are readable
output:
5.02
